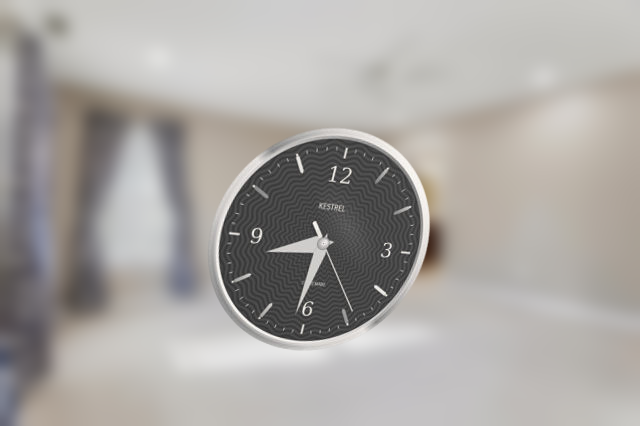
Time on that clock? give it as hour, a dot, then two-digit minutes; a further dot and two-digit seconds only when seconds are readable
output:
8.31.24
